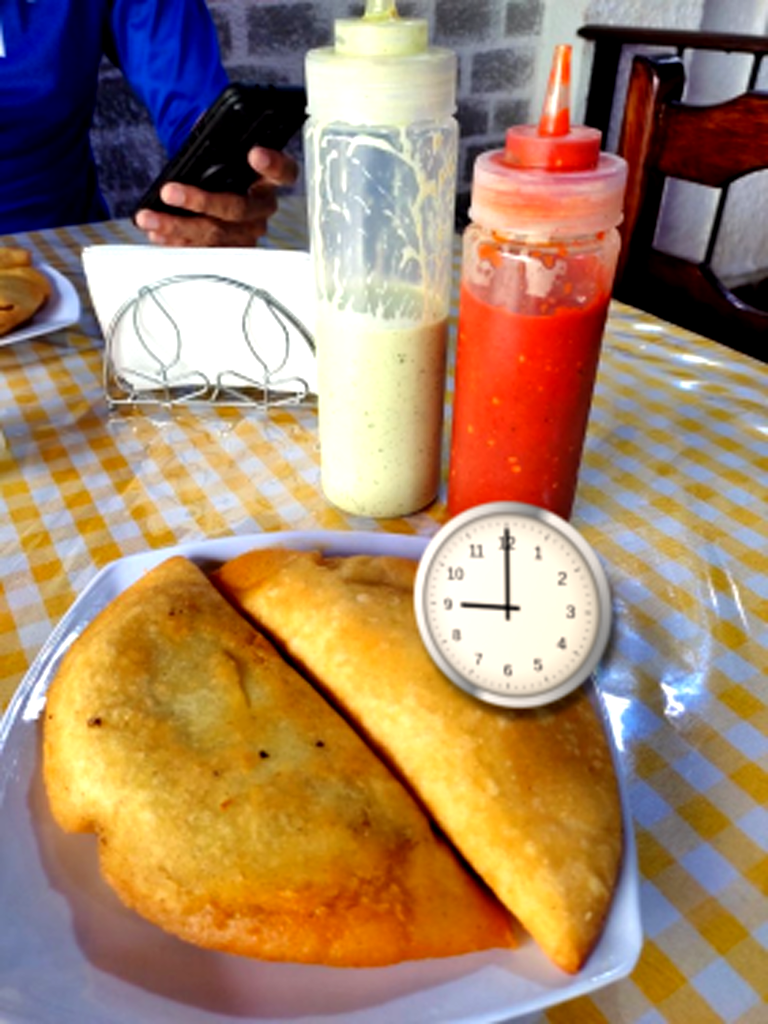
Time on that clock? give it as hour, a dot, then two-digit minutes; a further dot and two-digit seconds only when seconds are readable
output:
9.00
